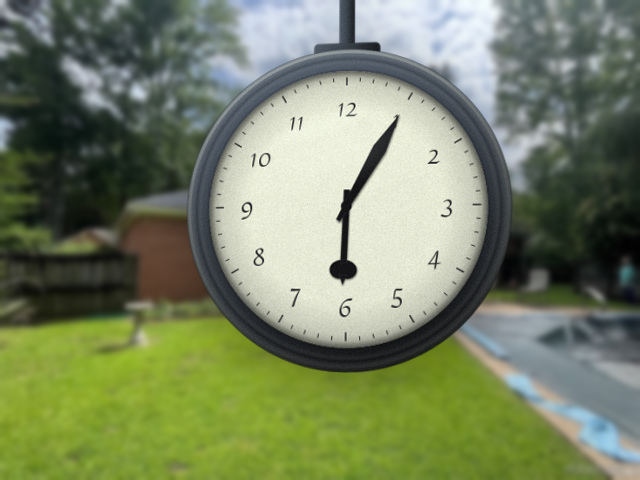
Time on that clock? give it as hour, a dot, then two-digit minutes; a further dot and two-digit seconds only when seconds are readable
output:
6.05
